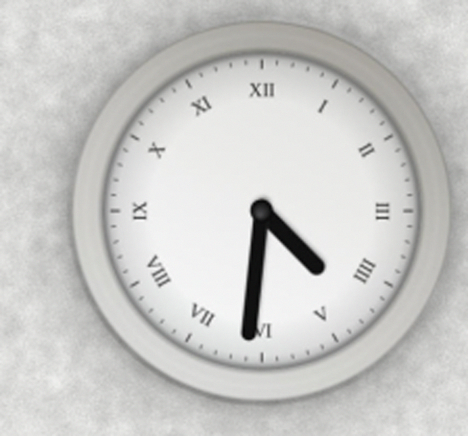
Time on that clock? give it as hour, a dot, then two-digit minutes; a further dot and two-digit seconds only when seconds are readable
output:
4.31
